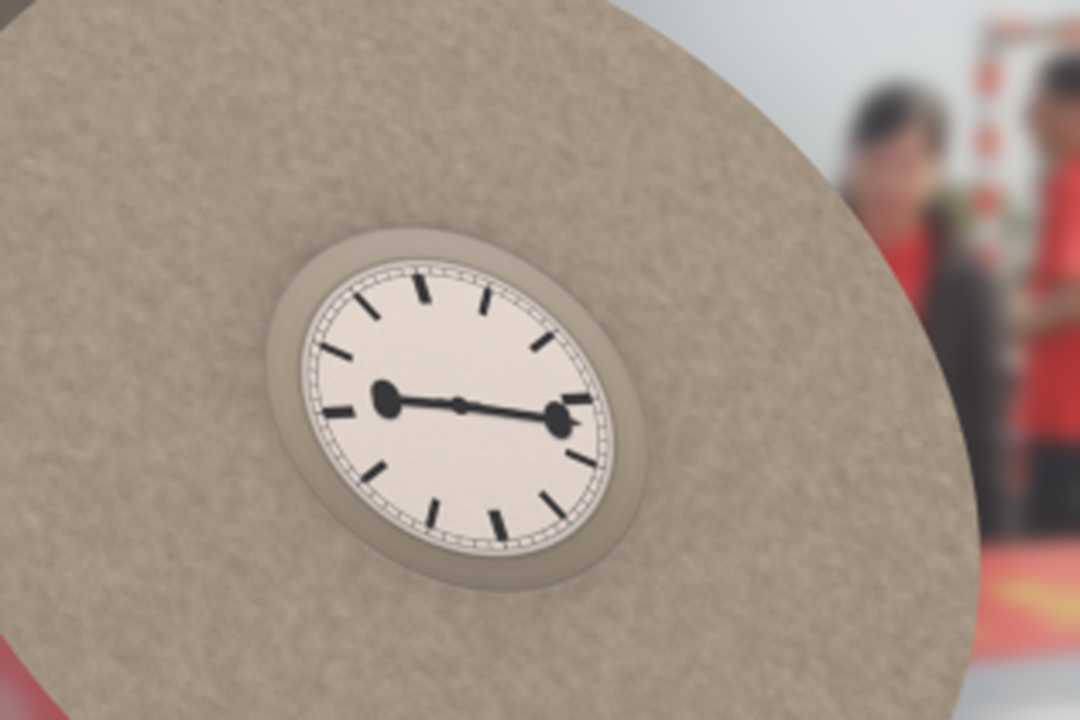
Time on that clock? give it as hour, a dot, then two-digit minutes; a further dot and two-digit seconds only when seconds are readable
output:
9.17
